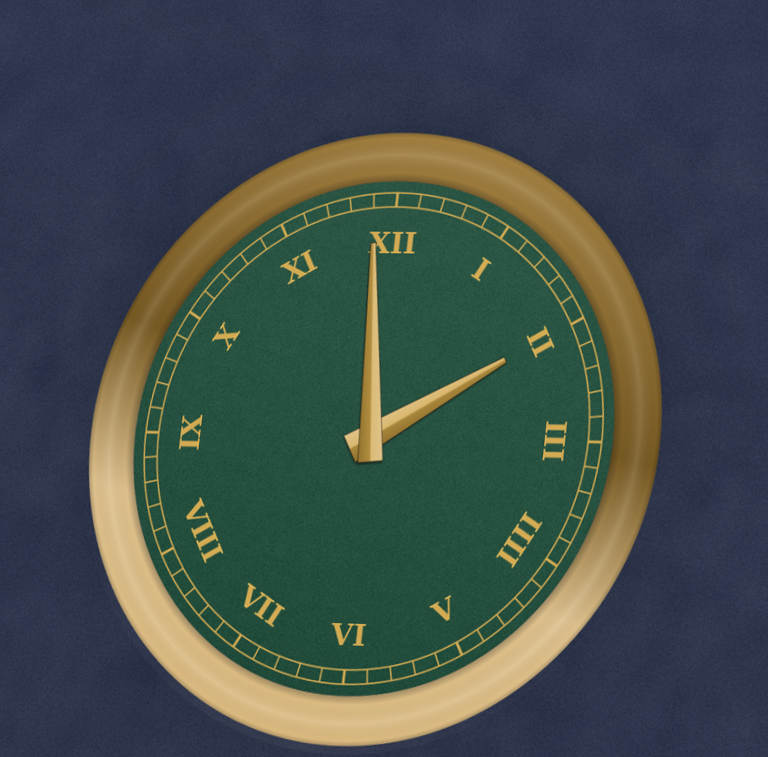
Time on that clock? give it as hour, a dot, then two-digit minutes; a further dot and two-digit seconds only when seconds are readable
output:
1.59
